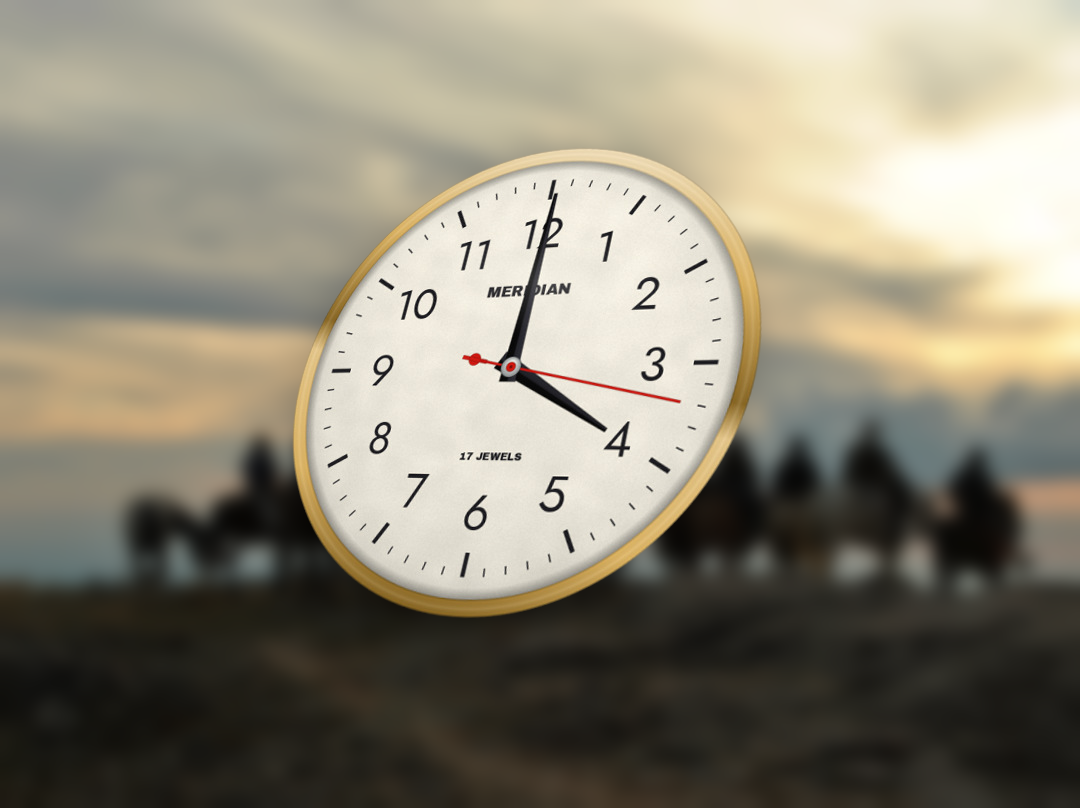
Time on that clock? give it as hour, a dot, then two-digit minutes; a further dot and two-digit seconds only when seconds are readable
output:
4.00.17
